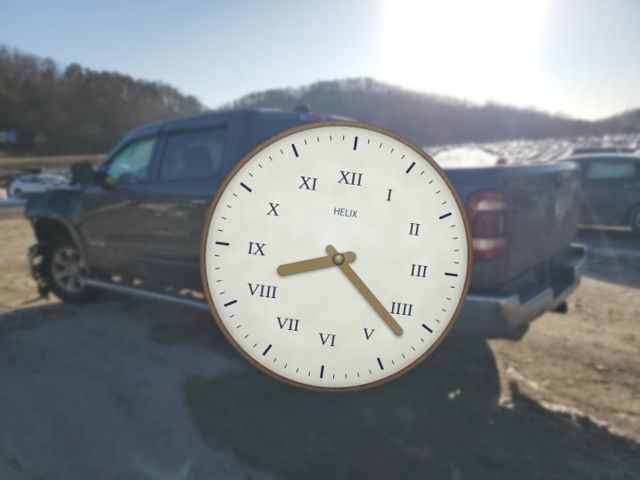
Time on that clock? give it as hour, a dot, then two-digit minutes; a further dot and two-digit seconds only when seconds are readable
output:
8.22
